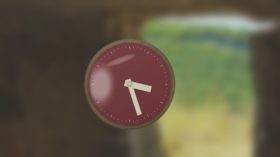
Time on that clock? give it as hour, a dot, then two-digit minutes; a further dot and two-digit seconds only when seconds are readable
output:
3.27
